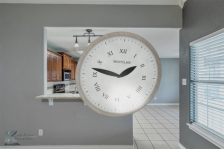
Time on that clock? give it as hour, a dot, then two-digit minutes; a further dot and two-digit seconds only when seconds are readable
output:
1.47
